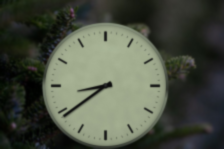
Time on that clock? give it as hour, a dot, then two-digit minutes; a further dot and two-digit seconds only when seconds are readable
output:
8.39
